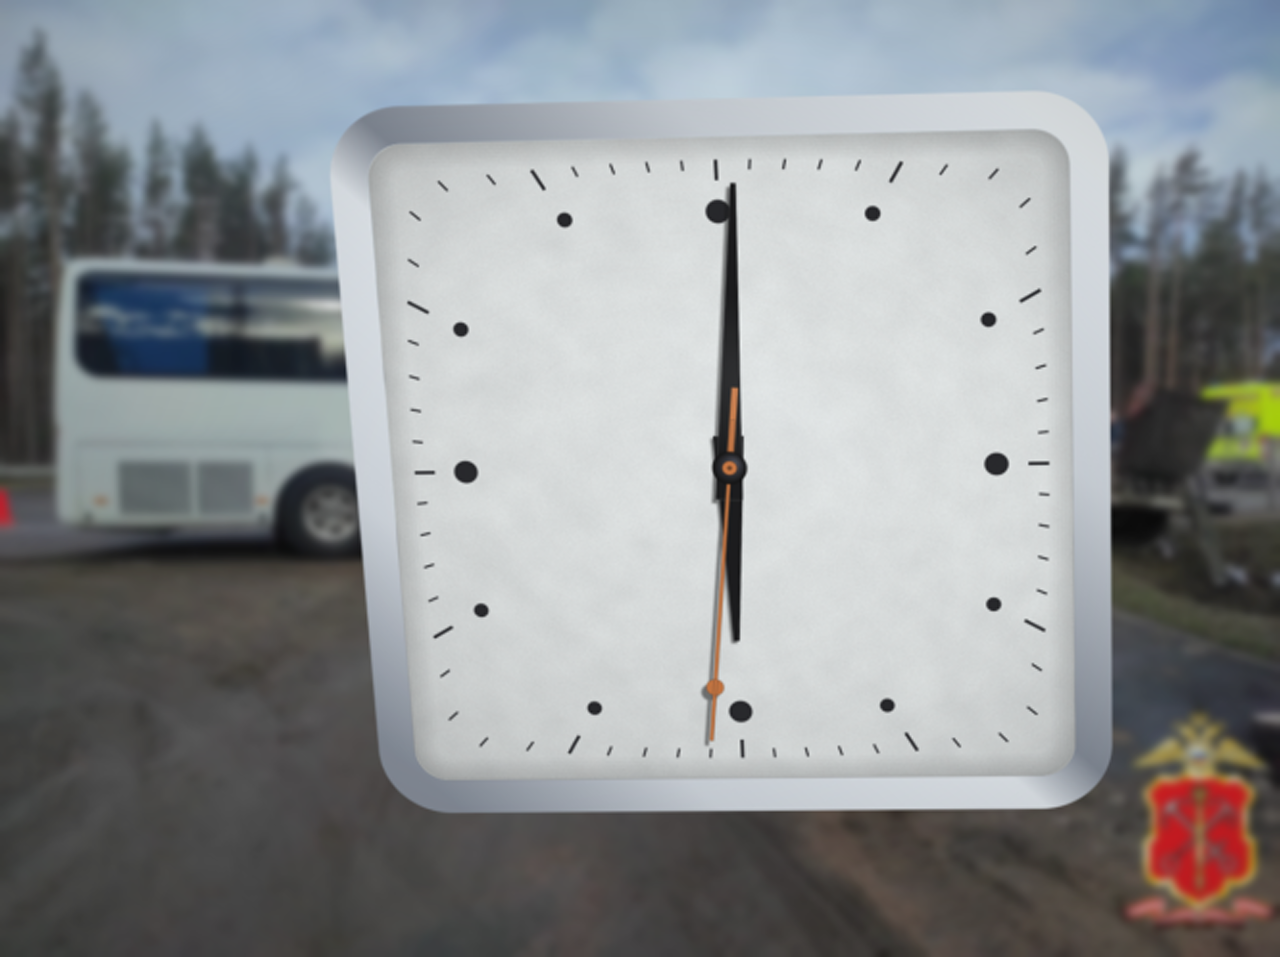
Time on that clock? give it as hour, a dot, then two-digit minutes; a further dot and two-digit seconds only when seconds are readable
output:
6.00.31
